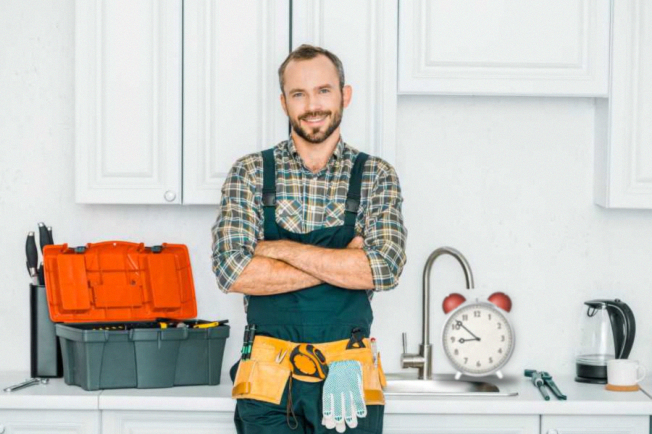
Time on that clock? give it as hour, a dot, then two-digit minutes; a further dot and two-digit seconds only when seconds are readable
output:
8.52
